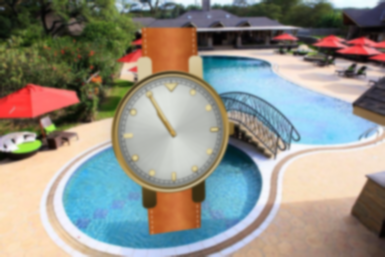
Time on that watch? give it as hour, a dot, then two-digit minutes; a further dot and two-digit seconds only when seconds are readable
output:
10.55
